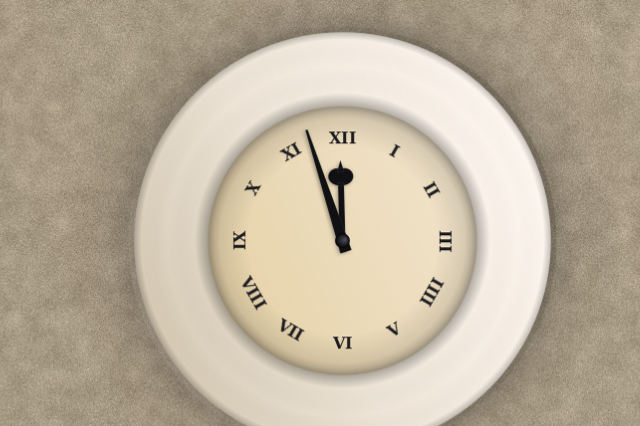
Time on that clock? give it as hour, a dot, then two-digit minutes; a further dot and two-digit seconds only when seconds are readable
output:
11.57
